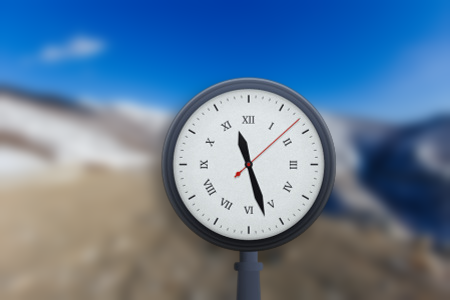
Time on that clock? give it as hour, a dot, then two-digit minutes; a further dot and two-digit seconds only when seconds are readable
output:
11.27.08
